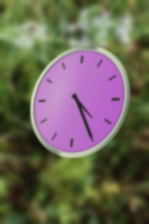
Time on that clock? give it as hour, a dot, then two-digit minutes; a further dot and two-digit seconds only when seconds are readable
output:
4.25
